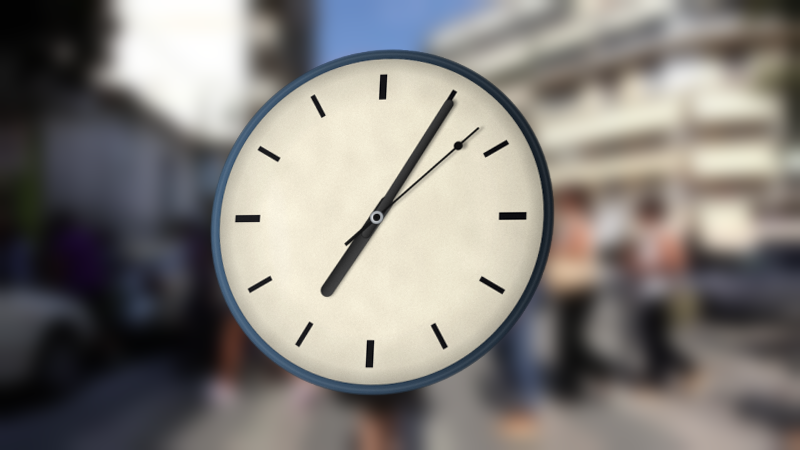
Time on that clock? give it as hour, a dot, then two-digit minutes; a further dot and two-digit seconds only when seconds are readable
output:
7.05.08
